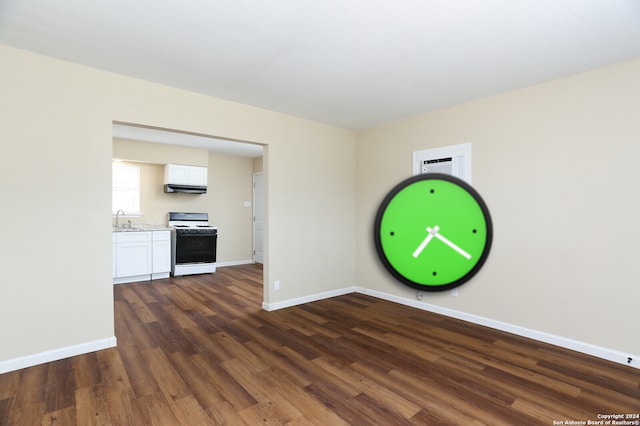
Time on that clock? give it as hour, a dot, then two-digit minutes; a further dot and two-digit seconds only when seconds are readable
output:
7.21
